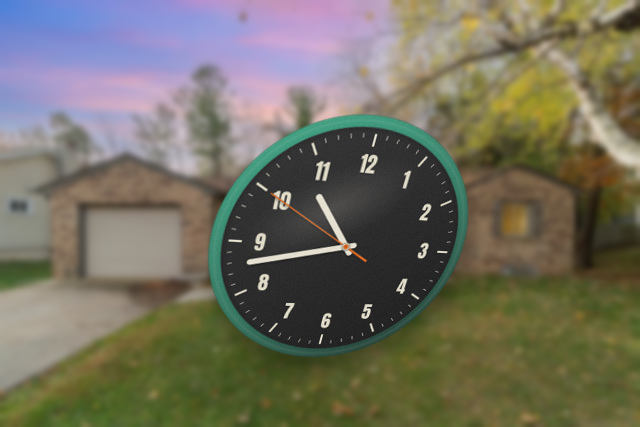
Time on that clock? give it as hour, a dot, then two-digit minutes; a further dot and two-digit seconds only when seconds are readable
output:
10.42.50
